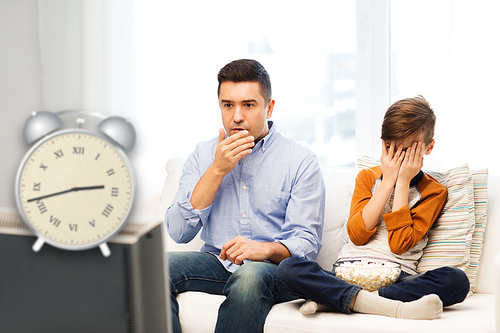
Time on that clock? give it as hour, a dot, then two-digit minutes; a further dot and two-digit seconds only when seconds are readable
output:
2.42
